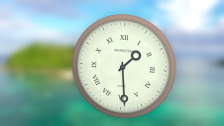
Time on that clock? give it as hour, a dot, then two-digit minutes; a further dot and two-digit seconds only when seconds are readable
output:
1.29
